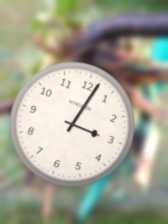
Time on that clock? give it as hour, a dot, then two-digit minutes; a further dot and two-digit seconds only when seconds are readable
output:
3.02
